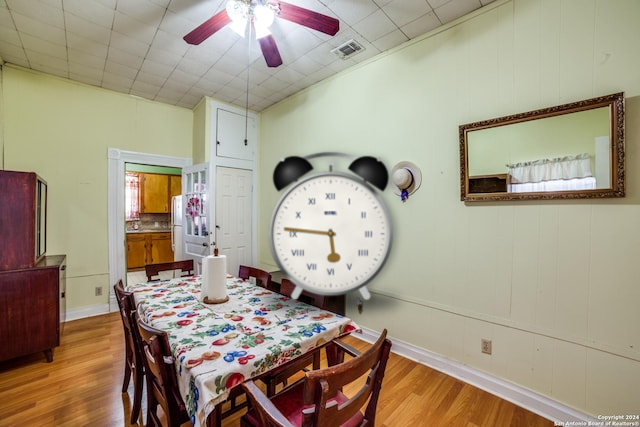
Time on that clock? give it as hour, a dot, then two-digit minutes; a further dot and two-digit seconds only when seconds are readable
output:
5.46
